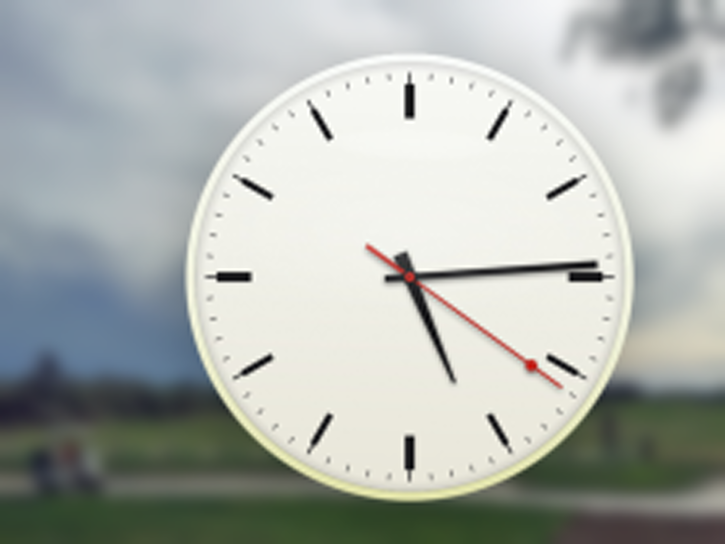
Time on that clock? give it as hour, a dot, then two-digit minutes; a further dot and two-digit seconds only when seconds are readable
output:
5.14.21
